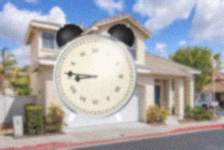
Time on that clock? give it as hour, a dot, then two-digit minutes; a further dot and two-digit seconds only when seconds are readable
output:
8.46
